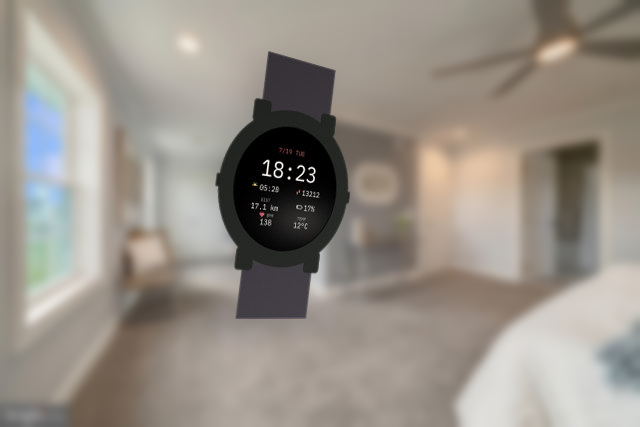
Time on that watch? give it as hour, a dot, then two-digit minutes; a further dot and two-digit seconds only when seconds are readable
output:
18.23
